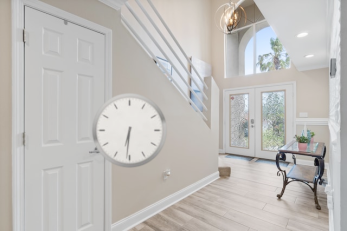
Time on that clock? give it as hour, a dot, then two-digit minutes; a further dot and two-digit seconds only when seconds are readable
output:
6.31
